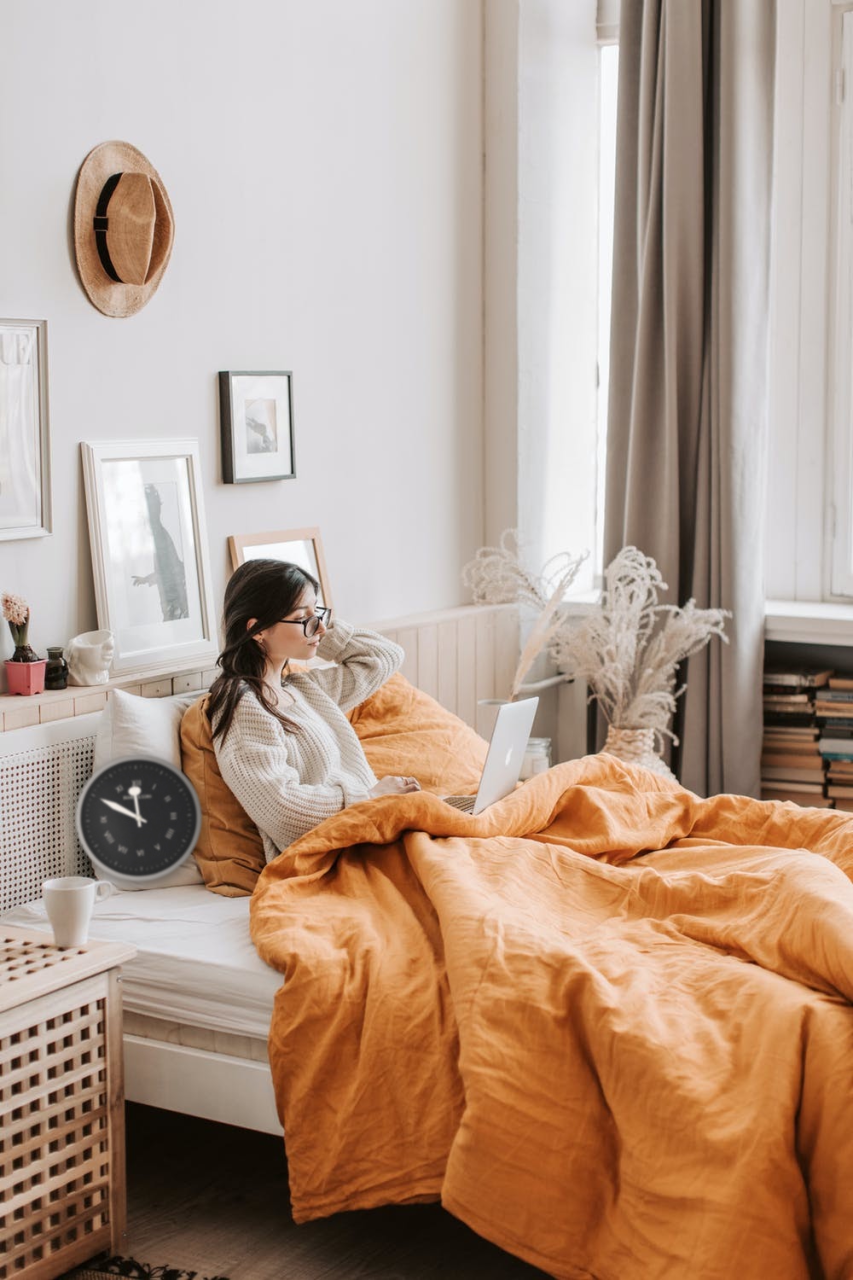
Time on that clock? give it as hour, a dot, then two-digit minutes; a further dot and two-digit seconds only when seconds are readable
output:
11.50
